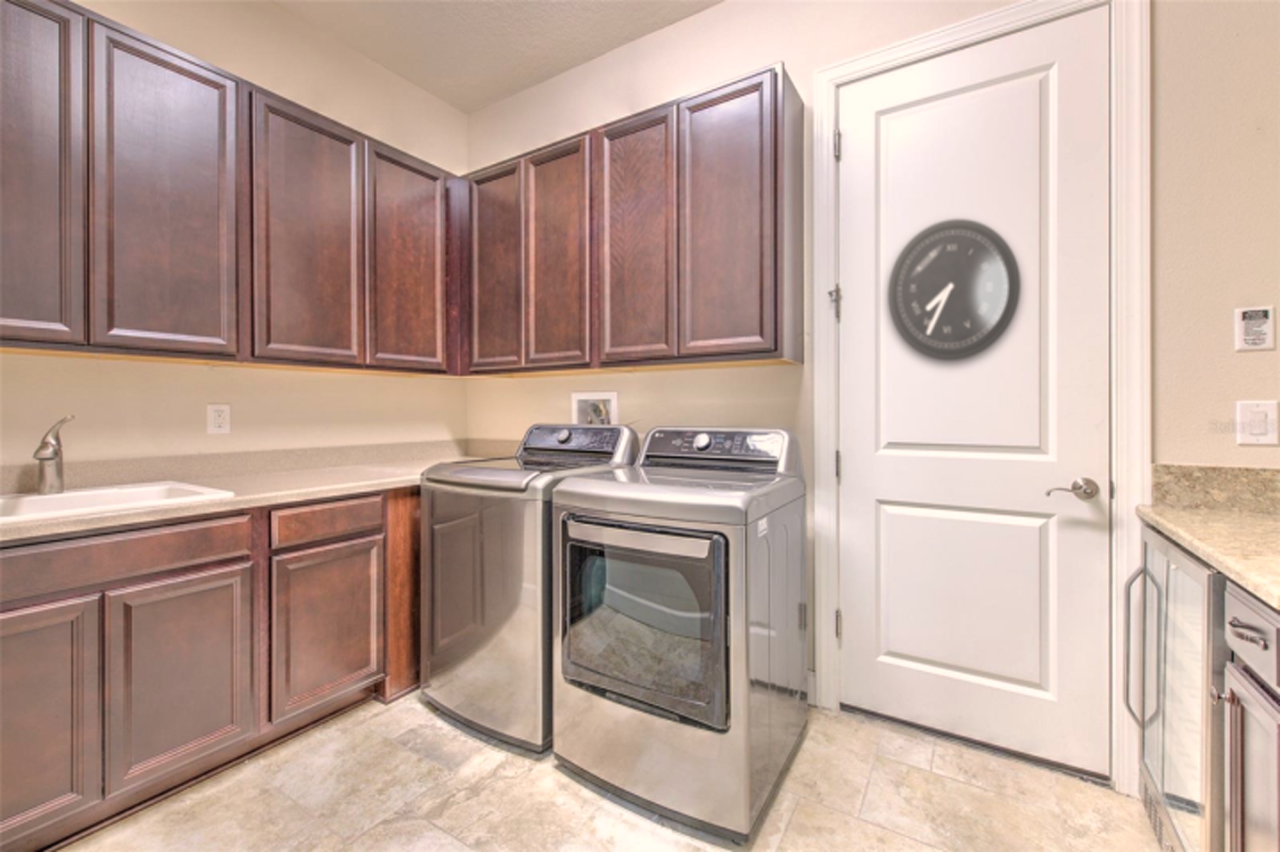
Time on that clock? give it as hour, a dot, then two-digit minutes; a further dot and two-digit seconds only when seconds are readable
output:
7.34
